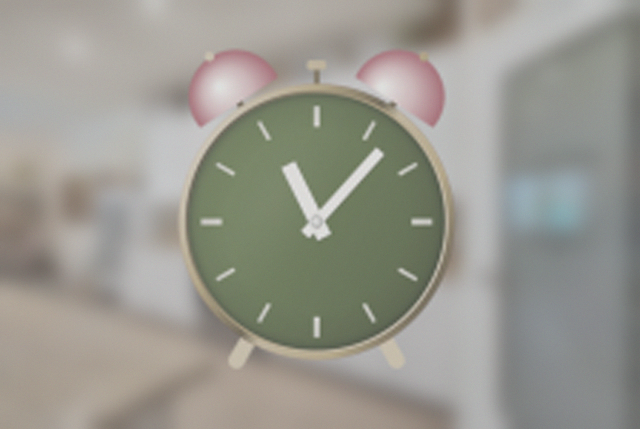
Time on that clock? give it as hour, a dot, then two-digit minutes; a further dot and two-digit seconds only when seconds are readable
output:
11.07
